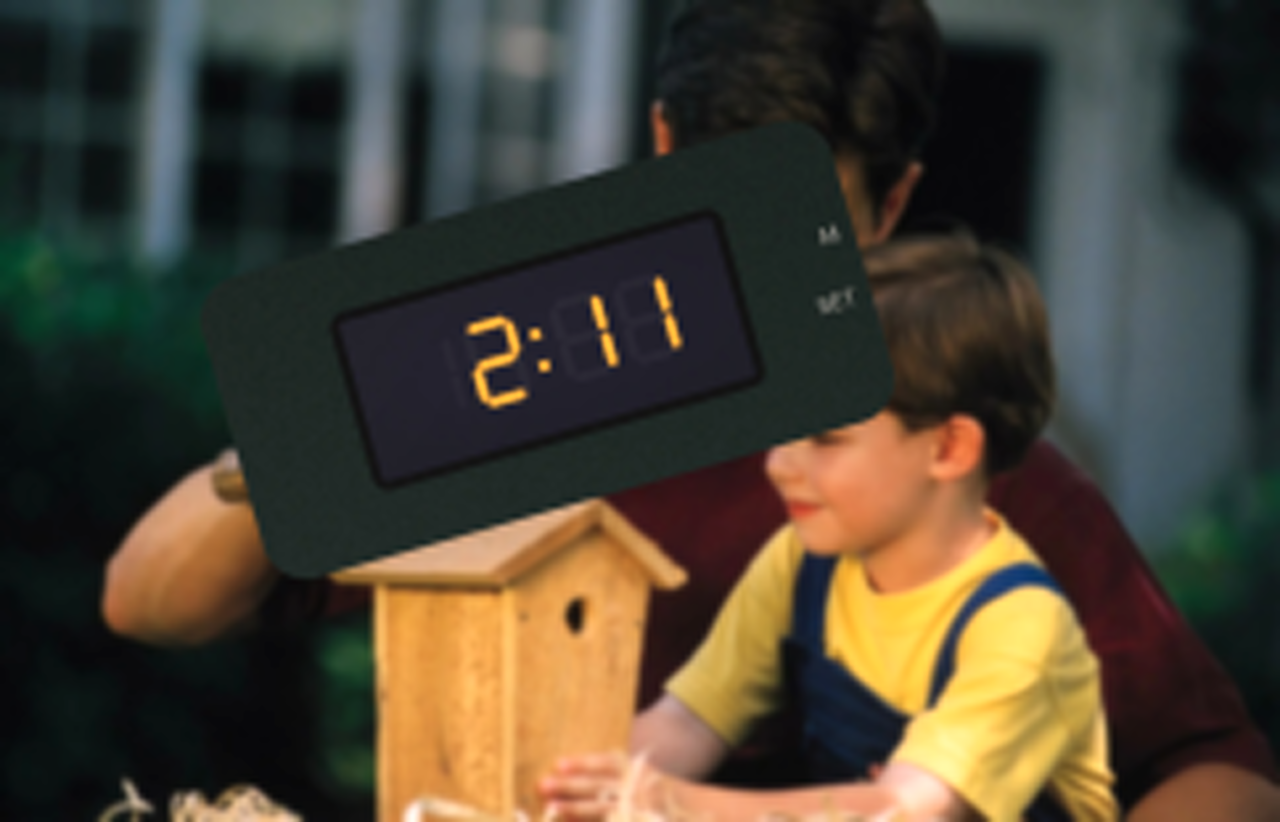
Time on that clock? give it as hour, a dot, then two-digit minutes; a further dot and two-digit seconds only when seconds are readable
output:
2.11
